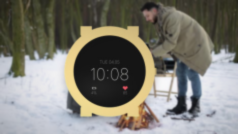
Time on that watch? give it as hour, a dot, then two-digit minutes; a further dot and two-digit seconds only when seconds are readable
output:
10.08
